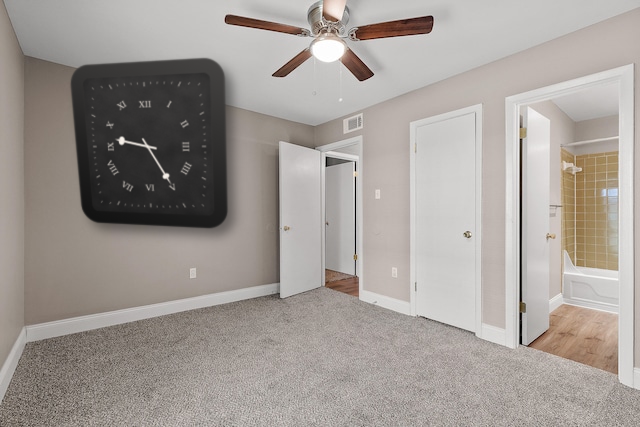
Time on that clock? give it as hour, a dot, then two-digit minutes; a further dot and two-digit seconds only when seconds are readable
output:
9.25
